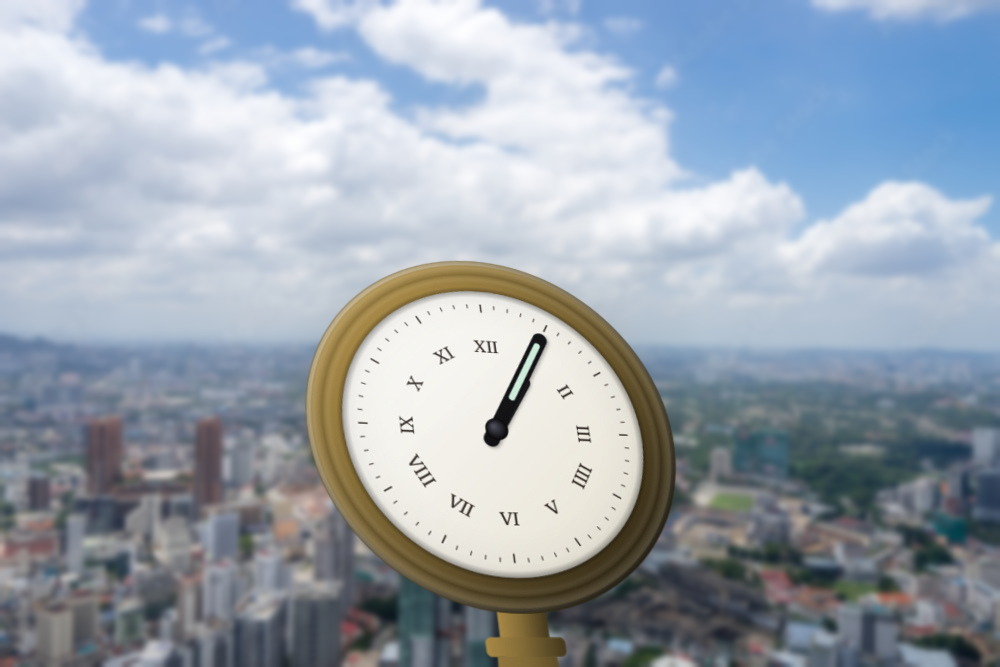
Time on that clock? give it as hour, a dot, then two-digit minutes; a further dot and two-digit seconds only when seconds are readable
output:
1.05
